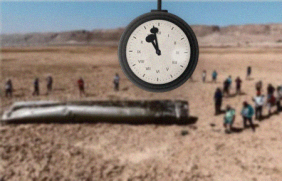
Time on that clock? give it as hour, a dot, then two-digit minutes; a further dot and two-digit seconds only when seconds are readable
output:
10.58
